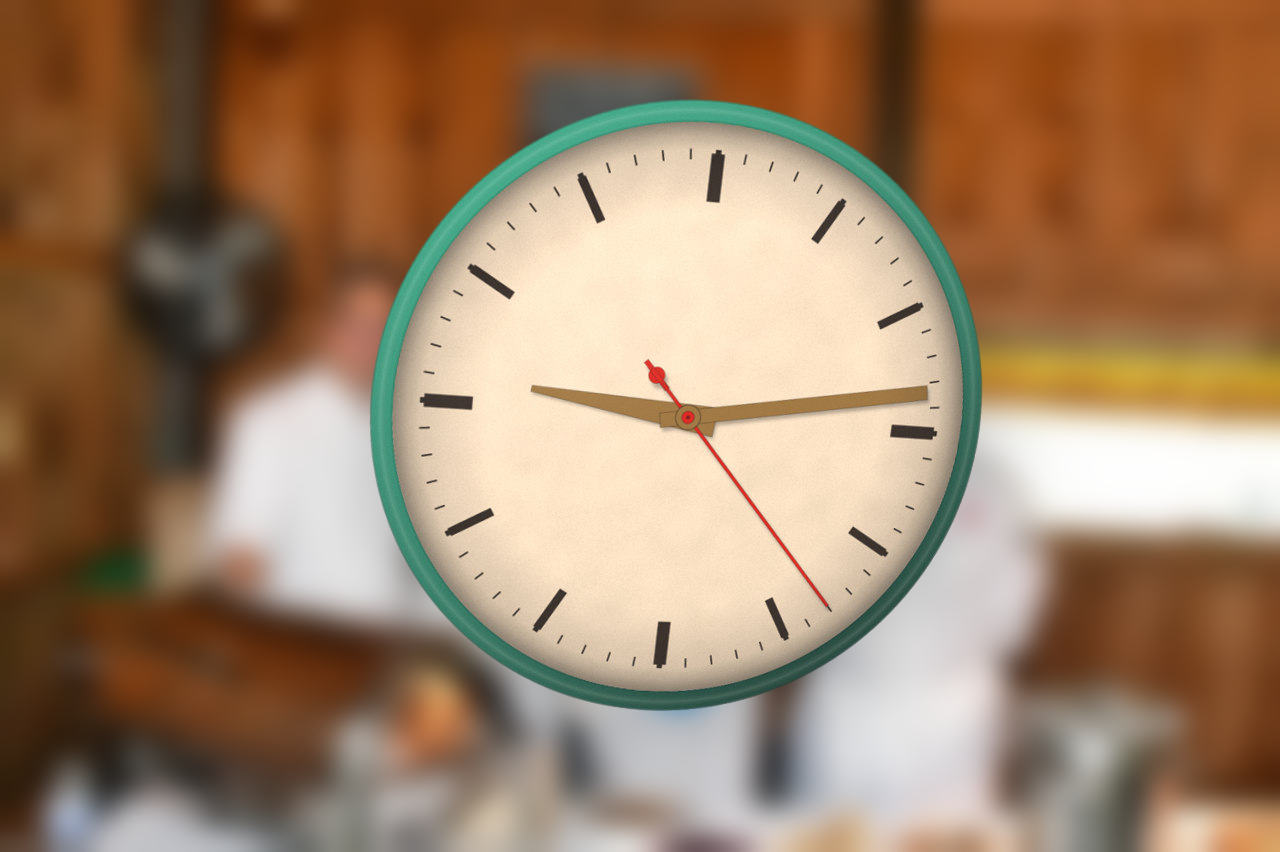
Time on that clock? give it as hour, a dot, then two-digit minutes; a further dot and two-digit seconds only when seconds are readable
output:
9.13.23
